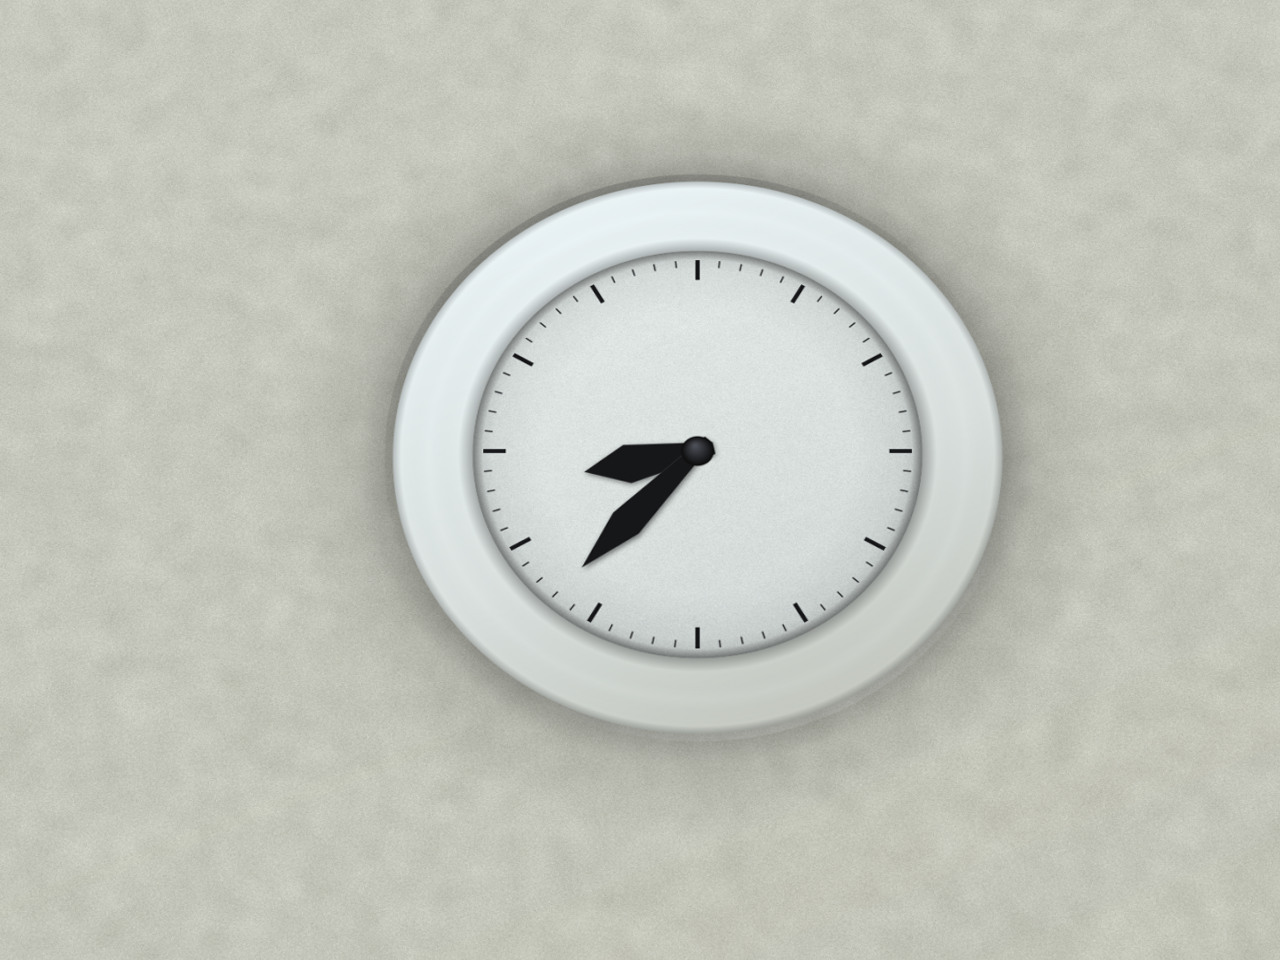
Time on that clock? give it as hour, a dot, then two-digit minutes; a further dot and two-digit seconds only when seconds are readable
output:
8.37
